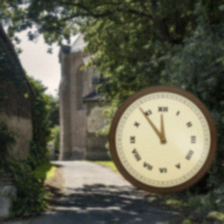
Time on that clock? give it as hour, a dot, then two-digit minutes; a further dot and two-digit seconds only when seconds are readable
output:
11.54
